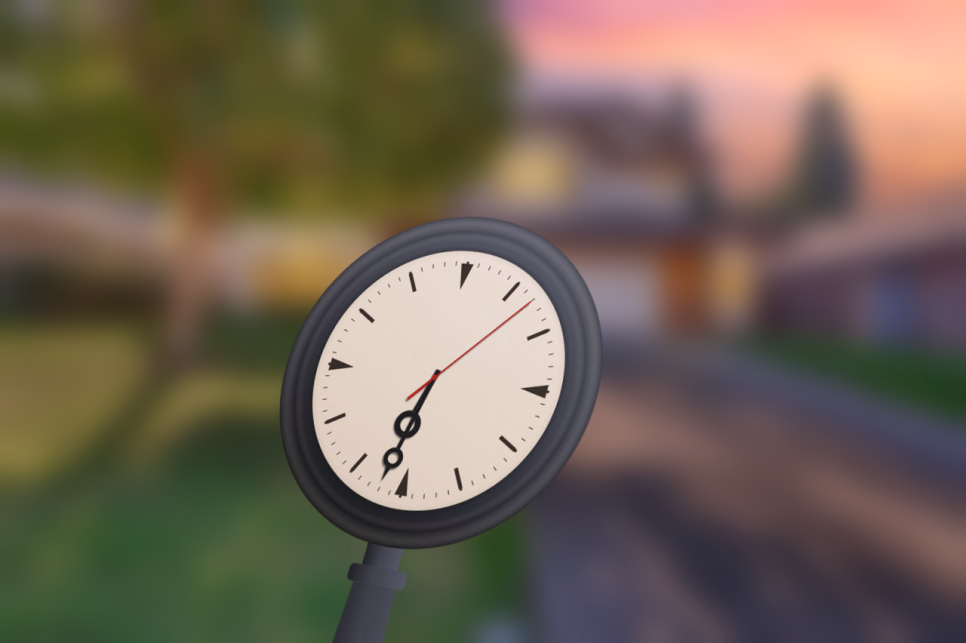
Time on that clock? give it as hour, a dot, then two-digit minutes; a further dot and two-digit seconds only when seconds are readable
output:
6.32.07
